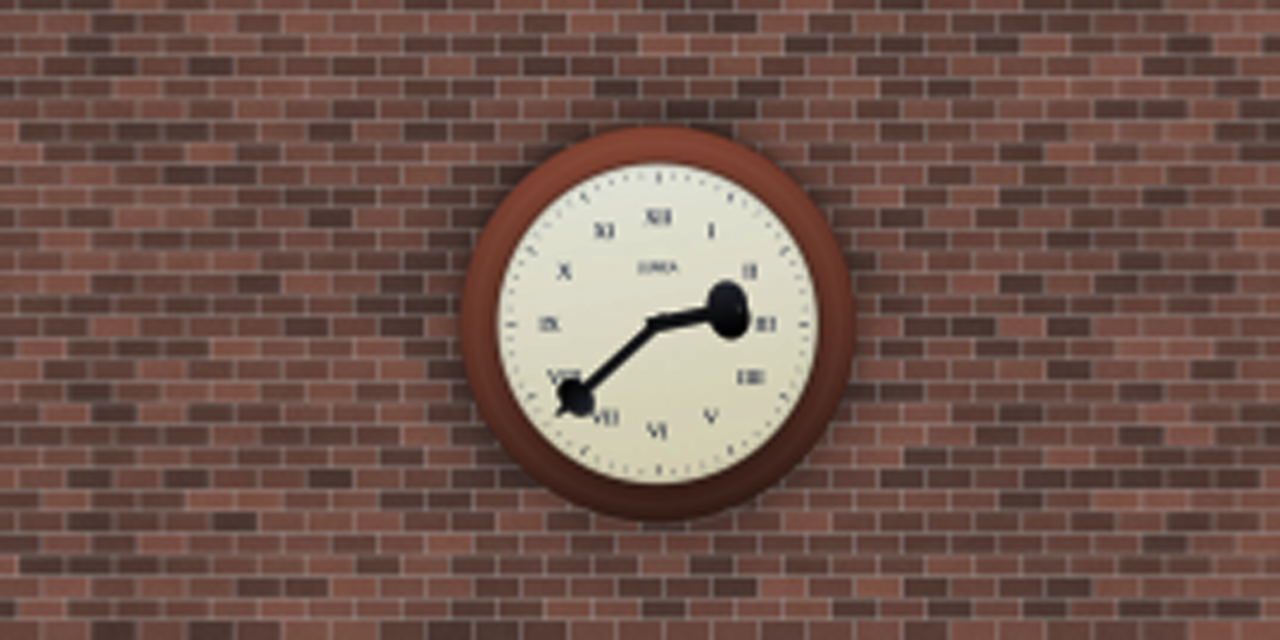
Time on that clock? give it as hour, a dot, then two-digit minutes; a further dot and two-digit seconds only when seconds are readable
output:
2.38
